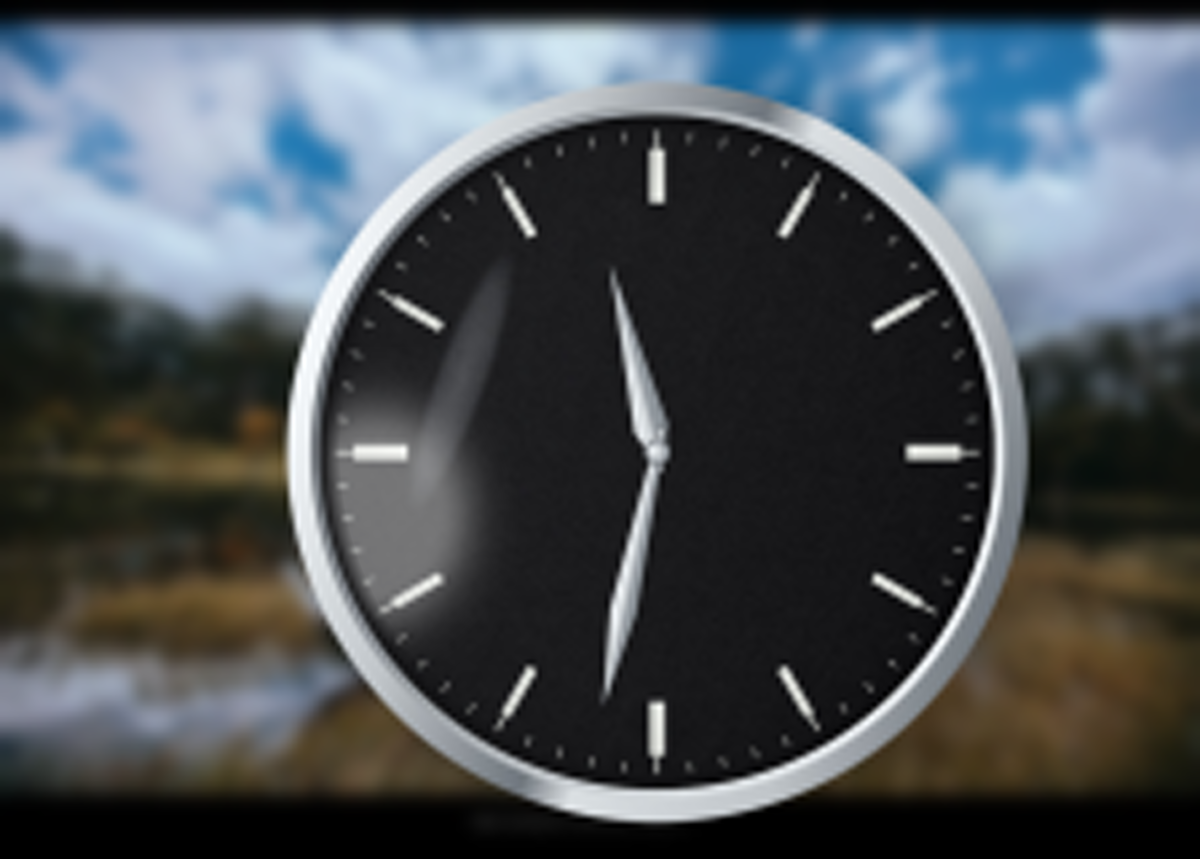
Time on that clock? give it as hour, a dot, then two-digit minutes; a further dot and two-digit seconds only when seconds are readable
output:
11.32
